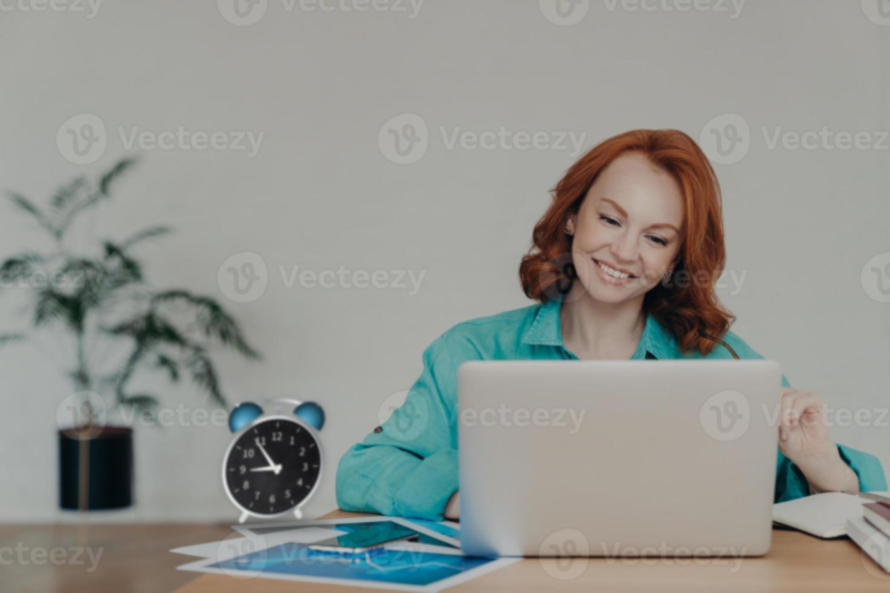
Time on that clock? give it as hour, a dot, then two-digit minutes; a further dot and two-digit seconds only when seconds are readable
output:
8.54
